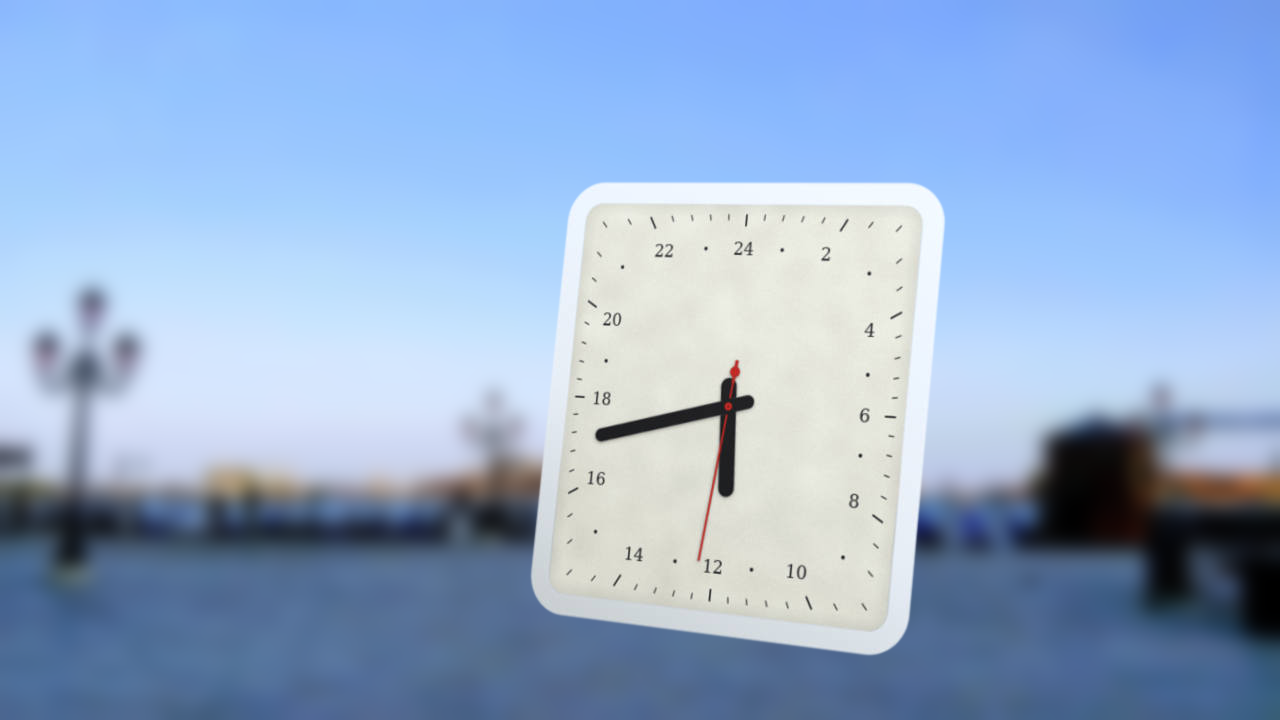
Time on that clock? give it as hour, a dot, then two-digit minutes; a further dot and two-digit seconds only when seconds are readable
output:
11.42.31
